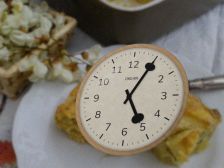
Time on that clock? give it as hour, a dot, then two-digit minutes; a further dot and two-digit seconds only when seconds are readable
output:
5.05
